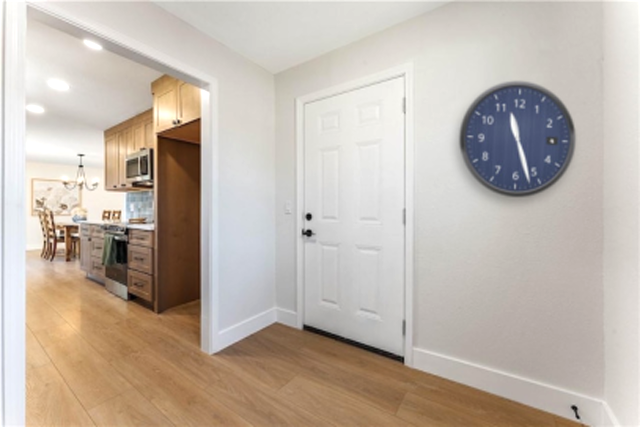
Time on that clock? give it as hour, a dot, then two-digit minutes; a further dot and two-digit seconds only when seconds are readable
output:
11.27
